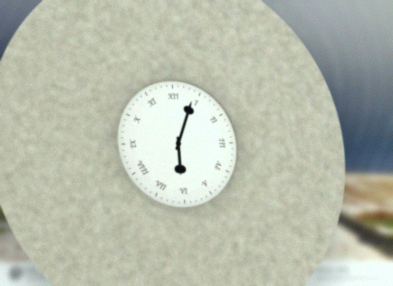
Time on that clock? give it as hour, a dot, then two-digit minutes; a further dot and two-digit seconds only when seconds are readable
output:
6.04
